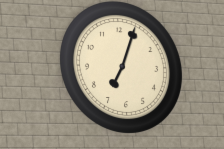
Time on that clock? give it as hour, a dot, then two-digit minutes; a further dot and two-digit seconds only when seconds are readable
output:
7.04
